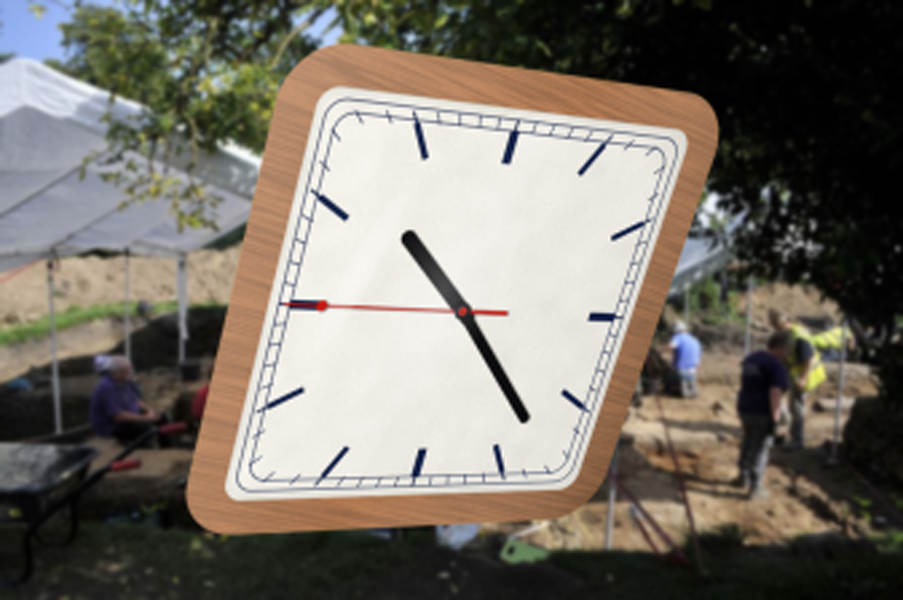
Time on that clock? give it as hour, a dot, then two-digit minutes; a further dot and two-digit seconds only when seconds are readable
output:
10.22.45
